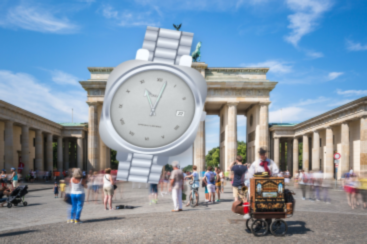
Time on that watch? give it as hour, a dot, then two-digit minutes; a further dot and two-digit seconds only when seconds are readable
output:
11.02
